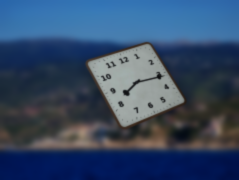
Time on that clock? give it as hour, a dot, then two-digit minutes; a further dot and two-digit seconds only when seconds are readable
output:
8.16
